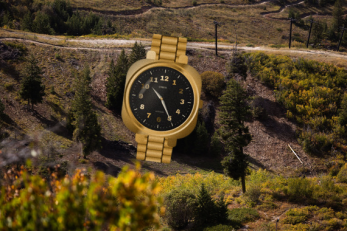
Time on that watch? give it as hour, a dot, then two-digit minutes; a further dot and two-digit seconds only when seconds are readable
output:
10.25
